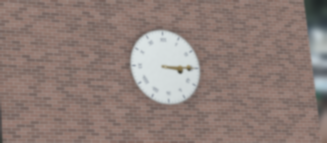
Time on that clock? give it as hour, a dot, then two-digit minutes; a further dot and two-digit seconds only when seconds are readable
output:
3.15
